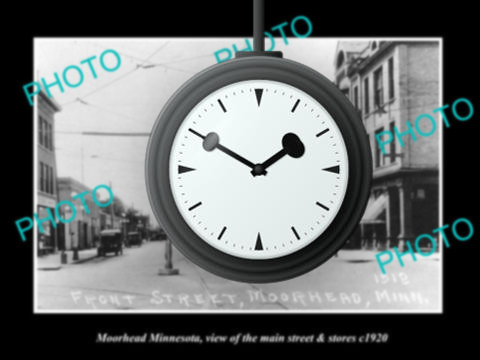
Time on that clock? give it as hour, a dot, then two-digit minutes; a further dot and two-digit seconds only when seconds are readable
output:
1.50
